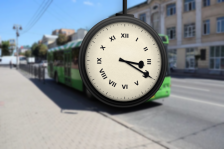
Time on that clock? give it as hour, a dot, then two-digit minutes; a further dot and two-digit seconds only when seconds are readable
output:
3.20
